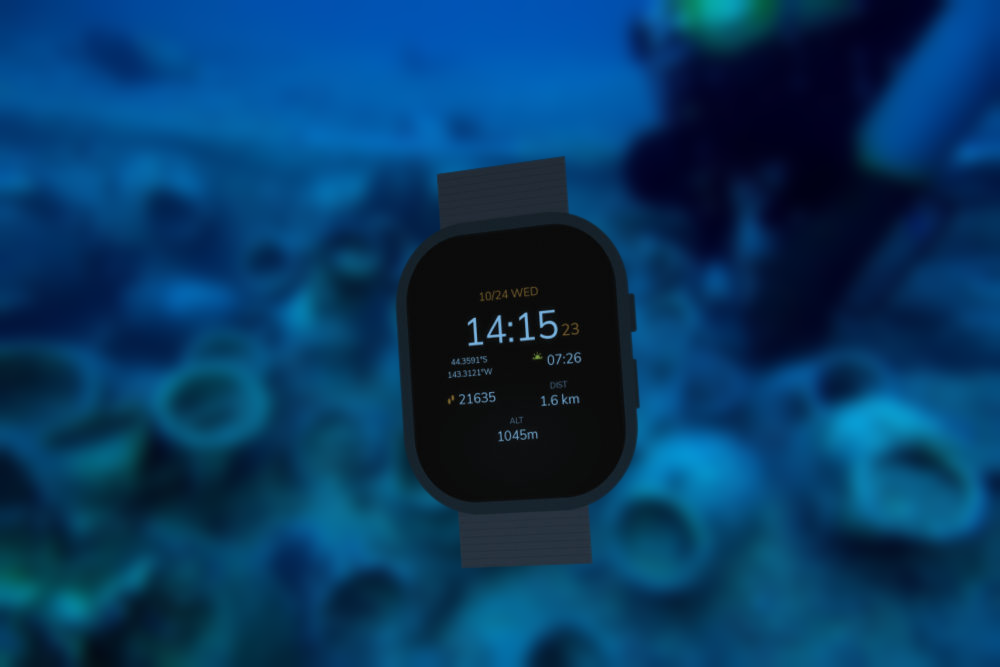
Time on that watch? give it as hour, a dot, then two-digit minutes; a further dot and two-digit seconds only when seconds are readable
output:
14.15.23
